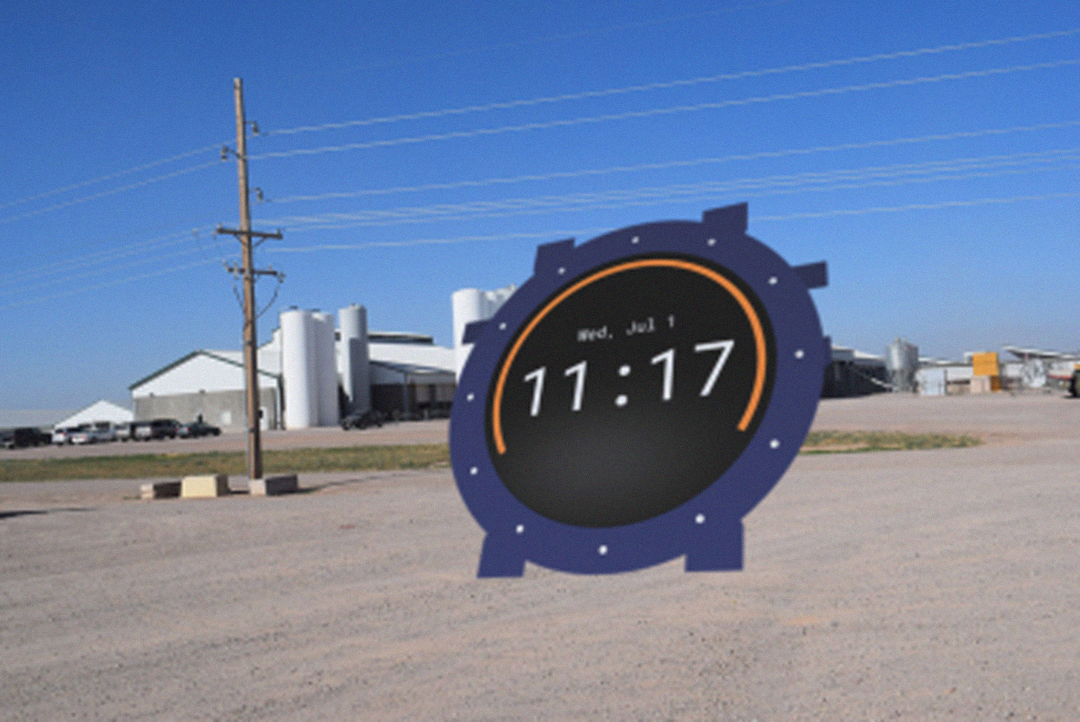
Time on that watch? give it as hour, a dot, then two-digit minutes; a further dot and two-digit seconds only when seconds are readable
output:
11.17
